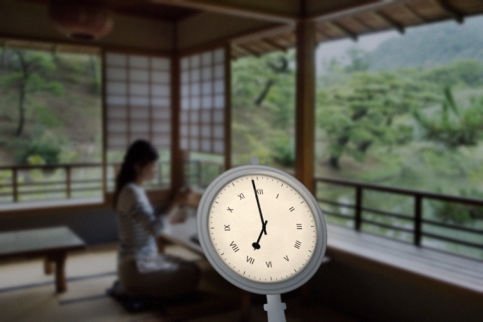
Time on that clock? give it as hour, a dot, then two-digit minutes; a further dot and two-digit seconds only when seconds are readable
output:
6.59
